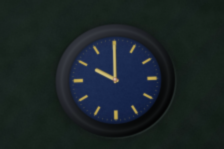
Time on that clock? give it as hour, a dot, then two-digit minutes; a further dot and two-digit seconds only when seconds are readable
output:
10.00
